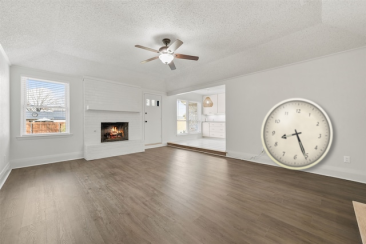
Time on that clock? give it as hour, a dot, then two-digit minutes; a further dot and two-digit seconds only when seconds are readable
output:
8.26
